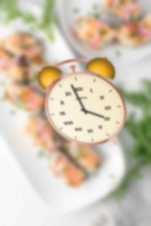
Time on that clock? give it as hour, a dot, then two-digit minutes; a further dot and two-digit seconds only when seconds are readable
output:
3.58
